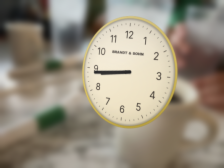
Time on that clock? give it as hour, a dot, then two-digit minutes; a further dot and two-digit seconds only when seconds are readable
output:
8.44
